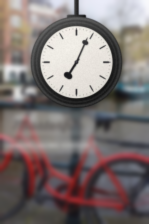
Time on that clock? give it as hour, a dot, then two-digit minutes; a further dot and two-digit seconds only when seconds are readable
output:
7.04
